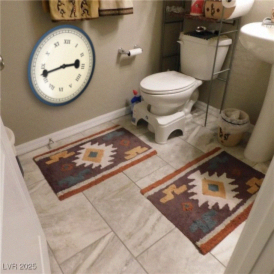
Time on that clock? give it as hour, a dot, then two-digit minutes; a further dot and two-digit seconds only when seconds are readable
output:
2.42
